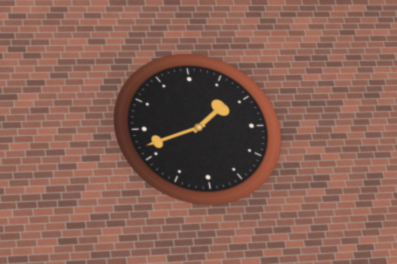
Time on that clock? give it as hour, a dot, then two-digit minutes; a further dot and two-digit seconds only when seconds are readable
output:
1.42
